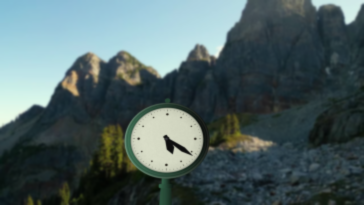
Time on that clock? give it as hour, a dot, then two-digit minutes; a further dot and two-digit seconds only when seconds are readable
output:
5.21
